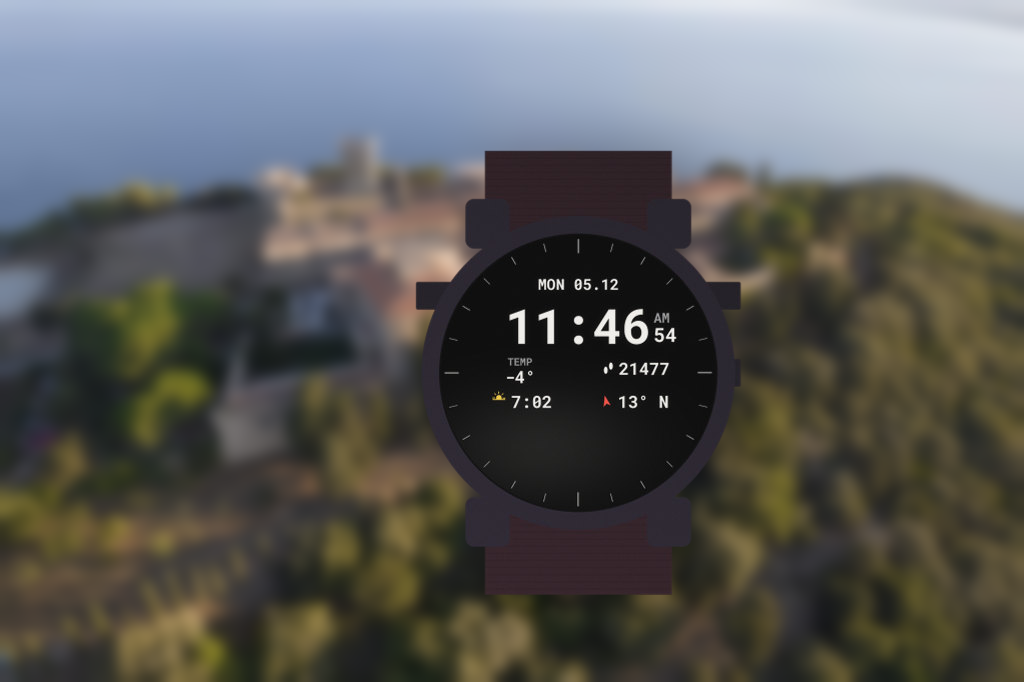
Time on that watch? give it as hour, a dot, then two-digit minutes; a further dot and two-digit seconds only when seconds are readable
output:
11.46.54
